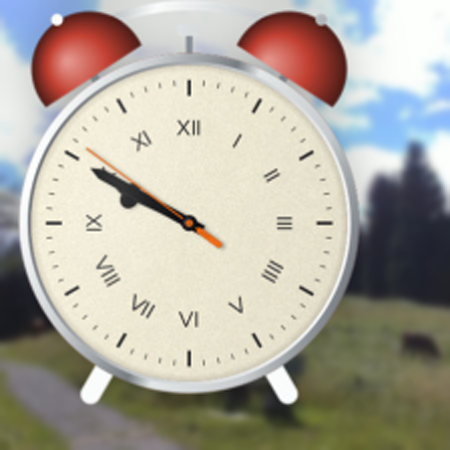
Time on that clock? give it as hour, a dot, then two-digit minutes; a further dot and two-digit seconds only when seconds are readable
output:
9.49.51
